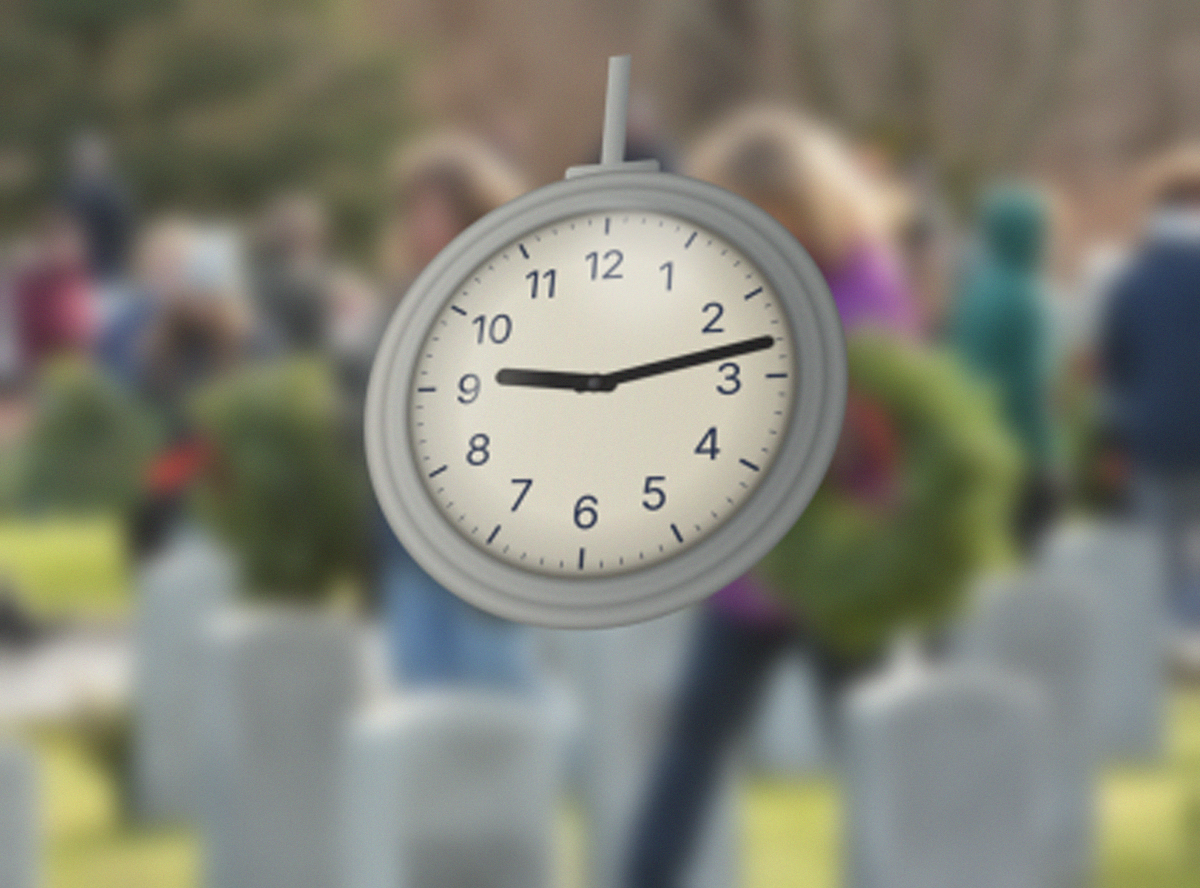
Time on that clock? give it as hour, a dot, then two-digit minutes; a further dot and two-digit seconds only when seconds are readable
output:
9.13
